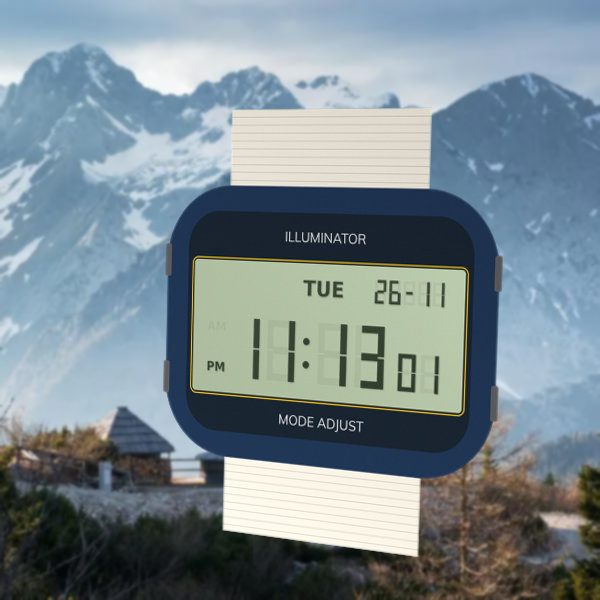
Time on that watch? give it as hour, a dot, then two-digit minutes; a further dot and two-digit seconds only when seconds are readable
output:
11.13.01
